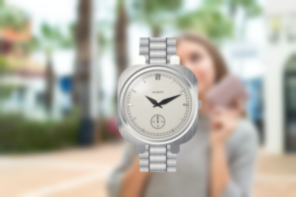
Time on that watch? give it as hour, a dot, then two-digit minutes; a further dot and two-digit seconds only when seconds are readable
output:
10.11
